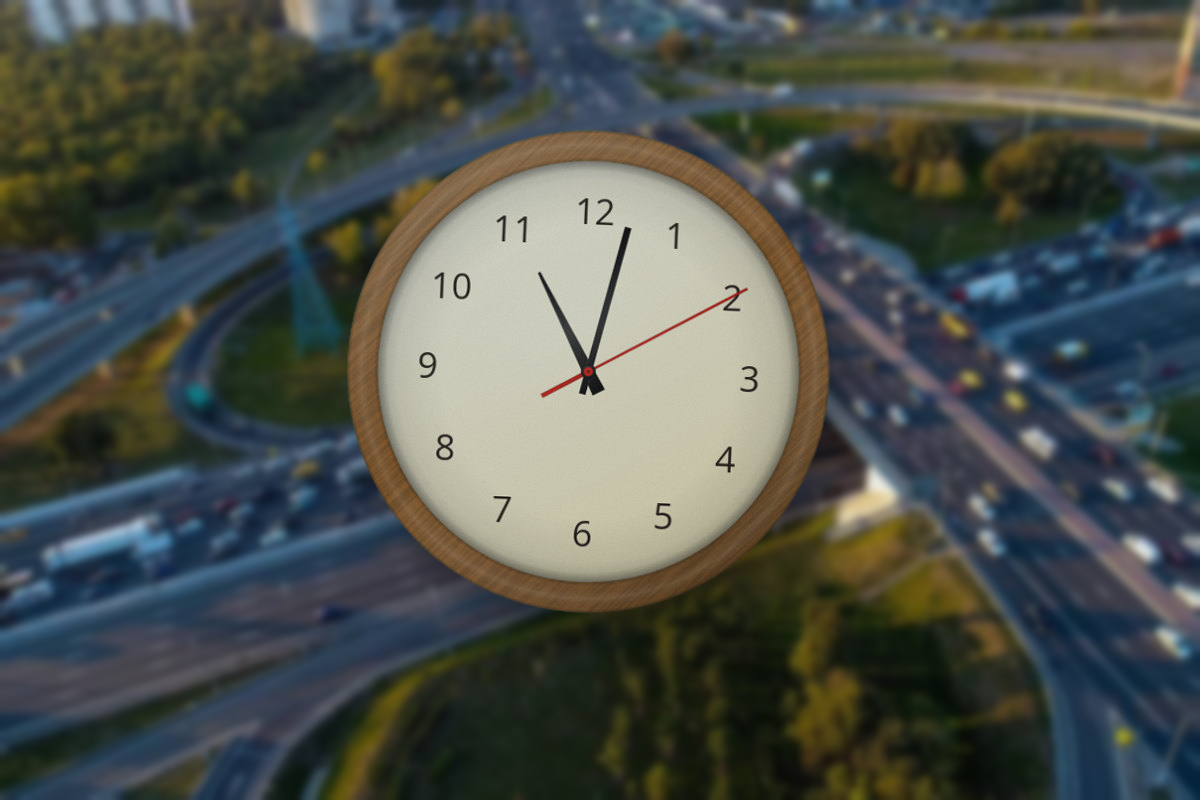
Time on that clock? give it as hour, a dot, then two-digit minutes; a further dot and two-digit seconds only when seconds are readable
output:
11.02.10
